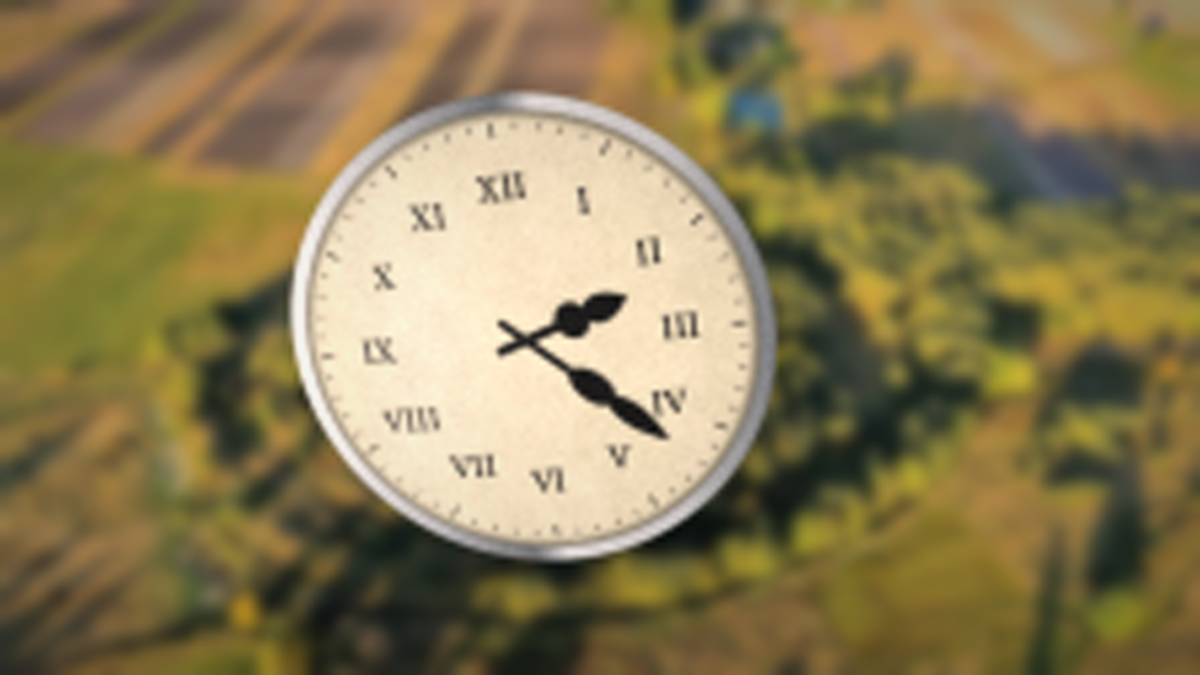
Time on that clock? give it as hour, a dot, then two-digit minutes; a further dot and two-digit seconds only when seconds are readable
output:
2.22
